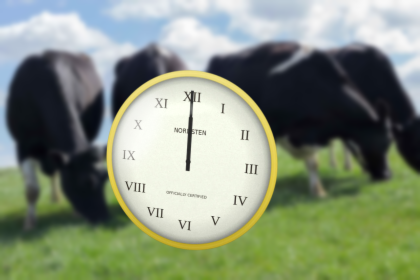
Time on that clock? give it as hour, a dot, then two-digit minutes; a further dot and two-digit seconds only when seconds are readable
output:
12.00
